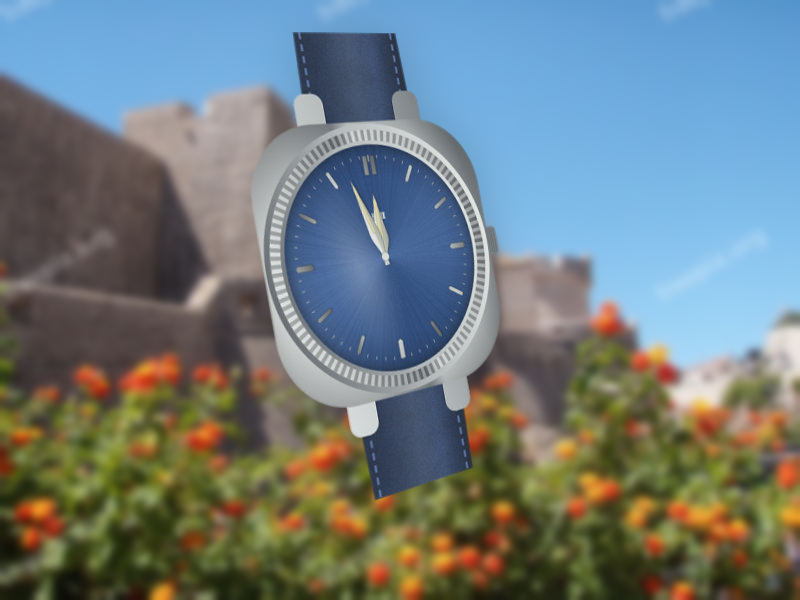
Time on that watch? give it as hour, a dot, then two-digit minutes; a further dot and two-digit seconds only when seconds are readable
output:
11.57
